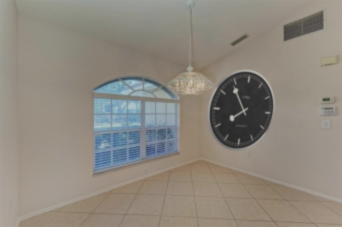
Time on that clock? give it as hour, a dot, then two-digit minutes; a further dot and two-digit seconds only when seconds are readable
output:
7.54
